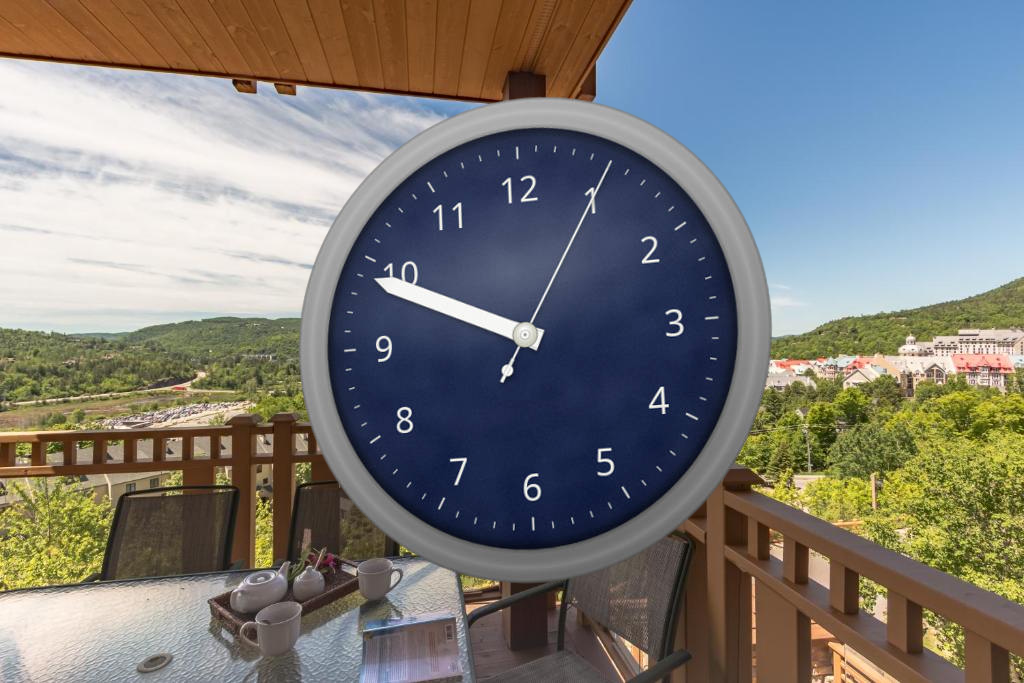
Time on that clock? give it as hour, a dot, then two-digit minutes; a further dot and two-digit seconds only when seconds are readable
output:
9.49.05
